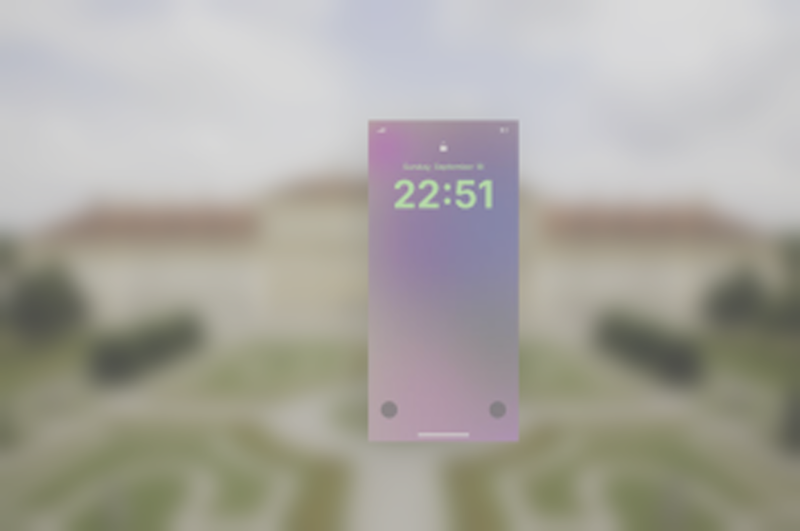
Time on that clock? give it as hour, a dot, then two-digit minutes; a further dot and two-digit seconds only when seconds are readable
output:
22.51
